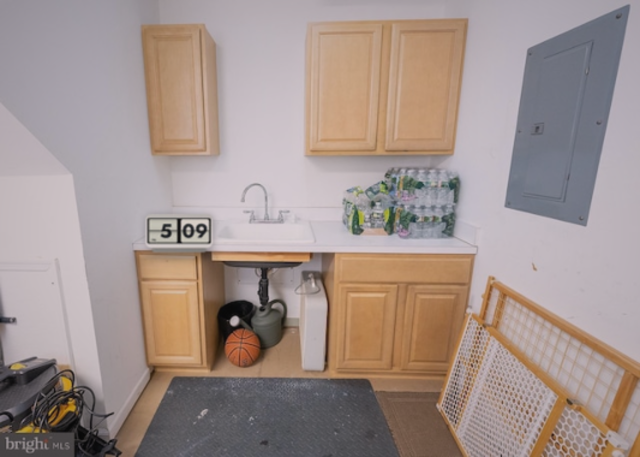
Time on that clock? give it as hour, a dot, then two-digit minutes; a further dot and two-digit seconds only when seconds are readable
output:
5.09
